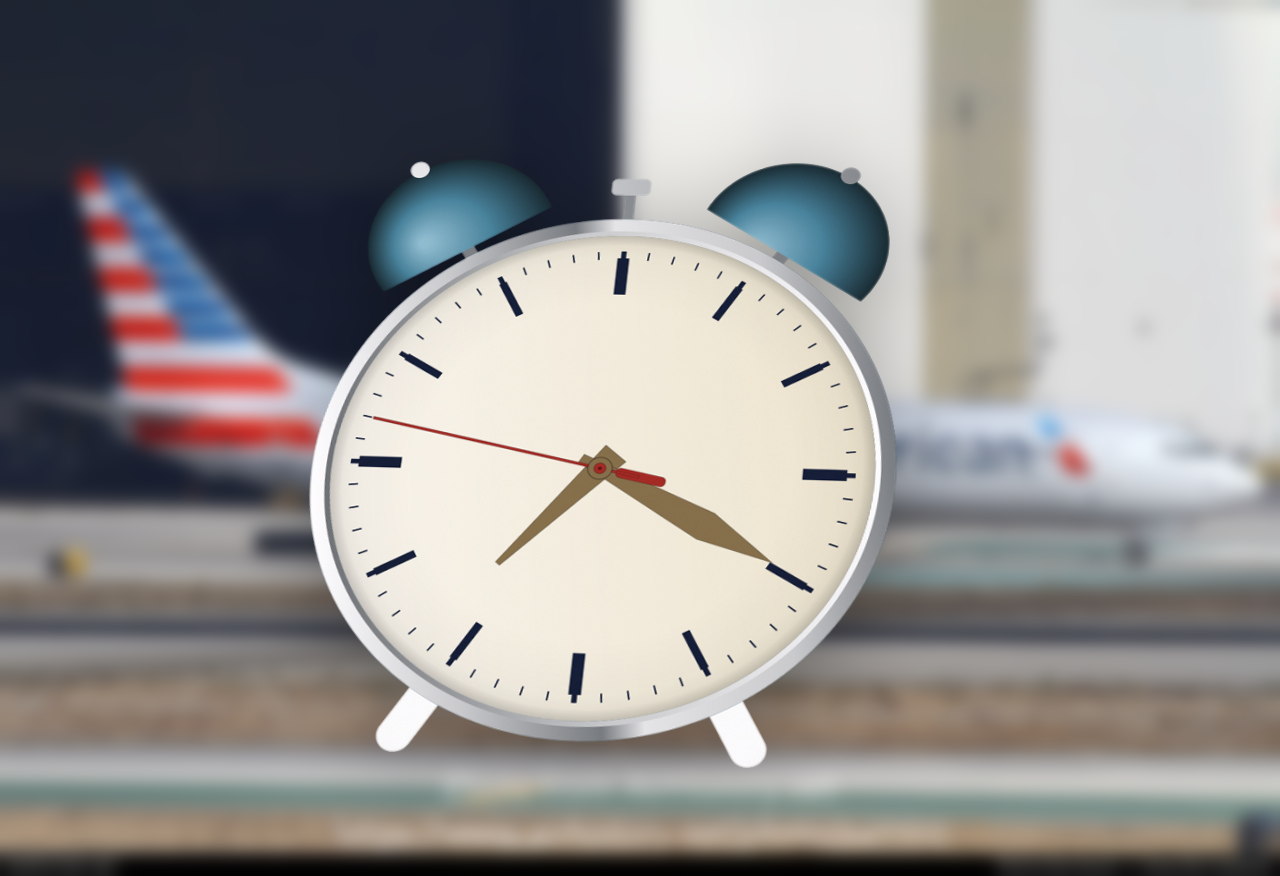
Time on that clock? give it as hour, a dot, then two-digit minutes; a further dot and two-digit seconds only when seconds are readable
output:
7.19.47
